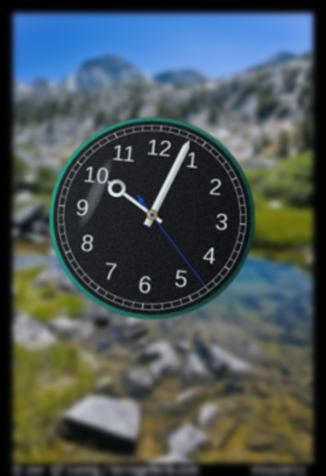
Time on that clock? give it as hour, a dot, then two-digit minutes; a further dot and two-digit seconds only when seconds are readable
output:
10.03.23
